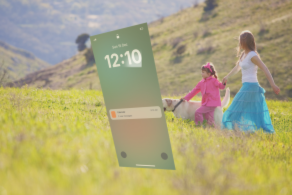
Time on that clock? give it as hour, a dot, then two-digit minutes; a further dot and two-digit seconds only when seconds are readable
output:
12.10
